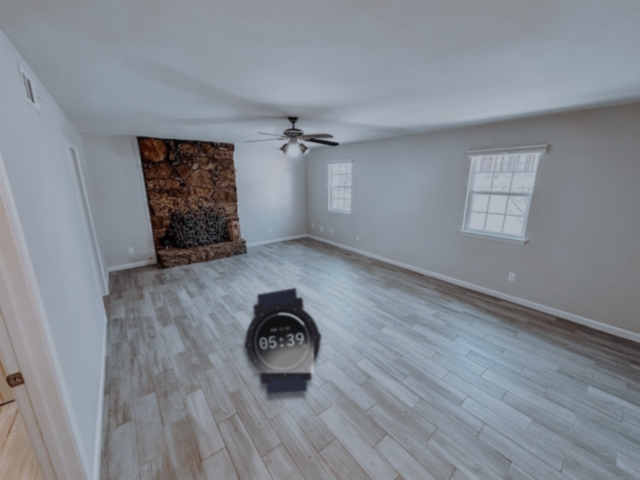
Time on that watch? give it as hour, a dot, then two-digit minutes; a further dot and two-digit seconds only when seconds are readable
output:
5.39
